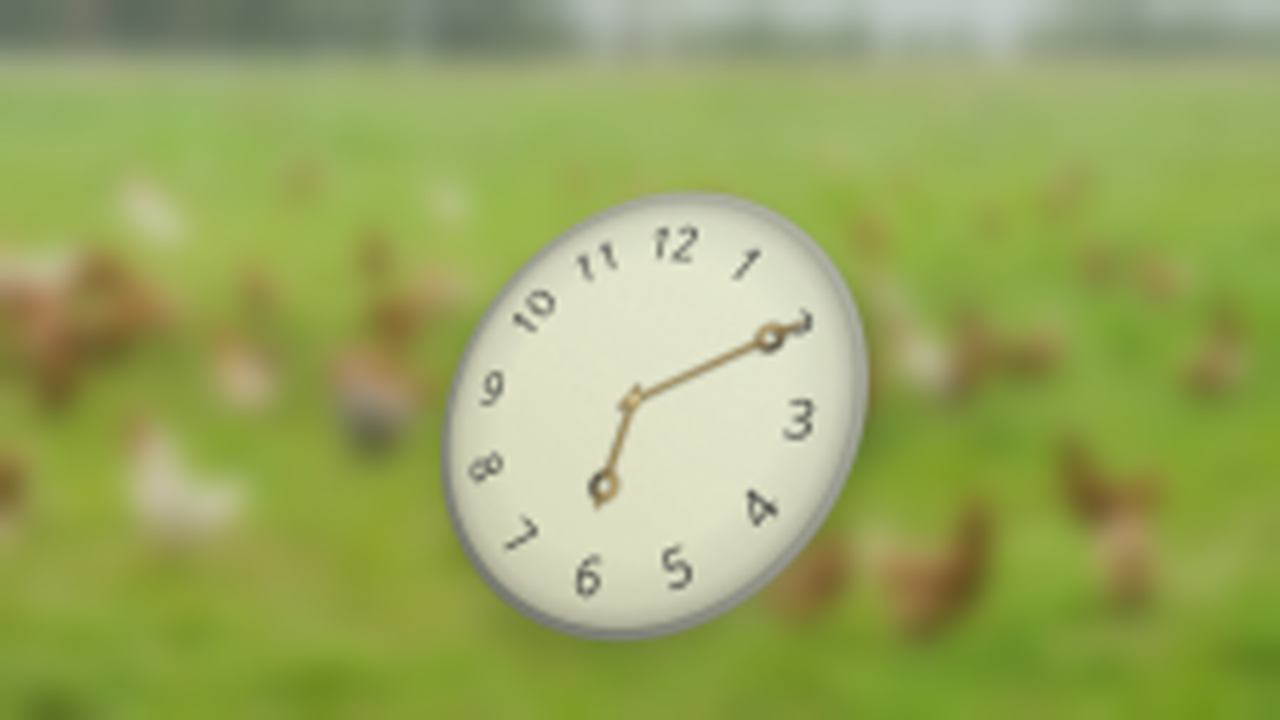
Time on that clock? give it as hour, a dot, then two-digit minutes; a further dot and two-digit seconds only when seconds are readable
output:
6.10
